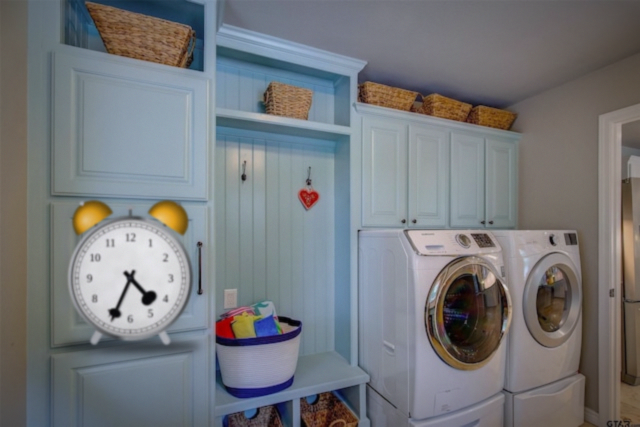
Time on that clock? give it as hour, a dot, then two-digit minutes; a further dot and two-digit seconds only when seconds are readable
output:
4.34
